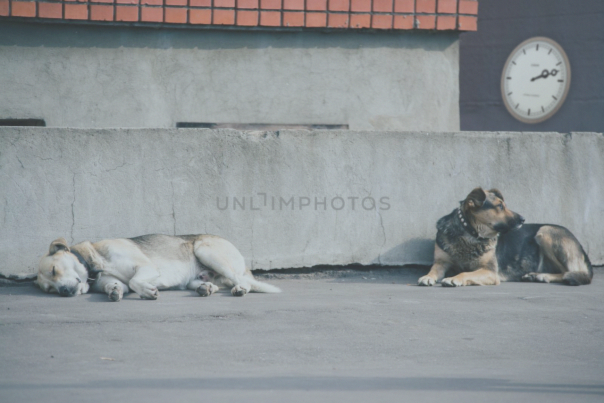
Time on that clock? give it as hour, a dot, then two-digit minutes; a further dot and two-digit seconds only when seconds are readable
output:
2.12
